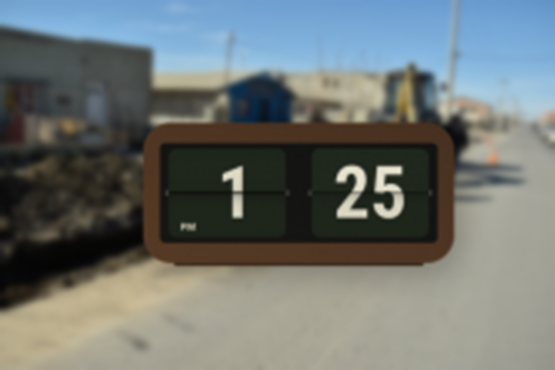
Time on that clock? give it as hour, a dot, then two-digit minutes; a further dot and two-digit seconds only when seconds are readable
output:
1.25
